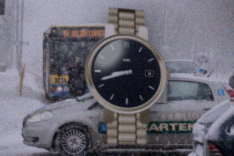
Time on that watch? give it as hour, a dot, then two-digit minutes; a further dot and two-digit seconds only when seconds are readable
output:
8.42
